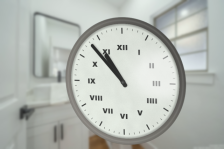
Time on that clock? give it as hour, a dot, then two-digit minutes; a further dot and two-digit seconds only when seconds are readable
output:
10.53
